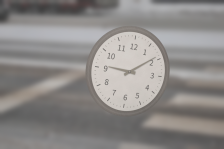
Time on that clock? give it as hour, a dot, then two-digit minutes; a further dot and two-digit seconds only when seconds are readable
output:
9.09
